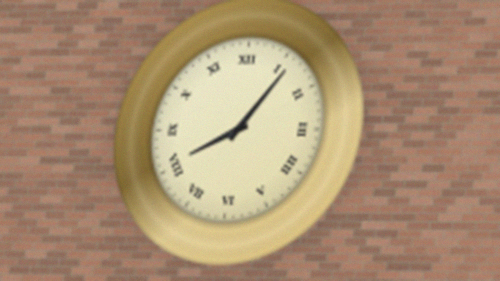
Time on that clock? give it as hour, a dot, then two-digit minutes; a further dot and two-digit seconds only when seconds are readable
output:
8.06
